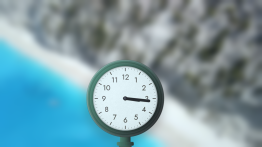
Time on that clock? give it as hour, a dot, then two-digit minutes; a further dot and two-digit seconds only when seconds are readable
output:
3.16
